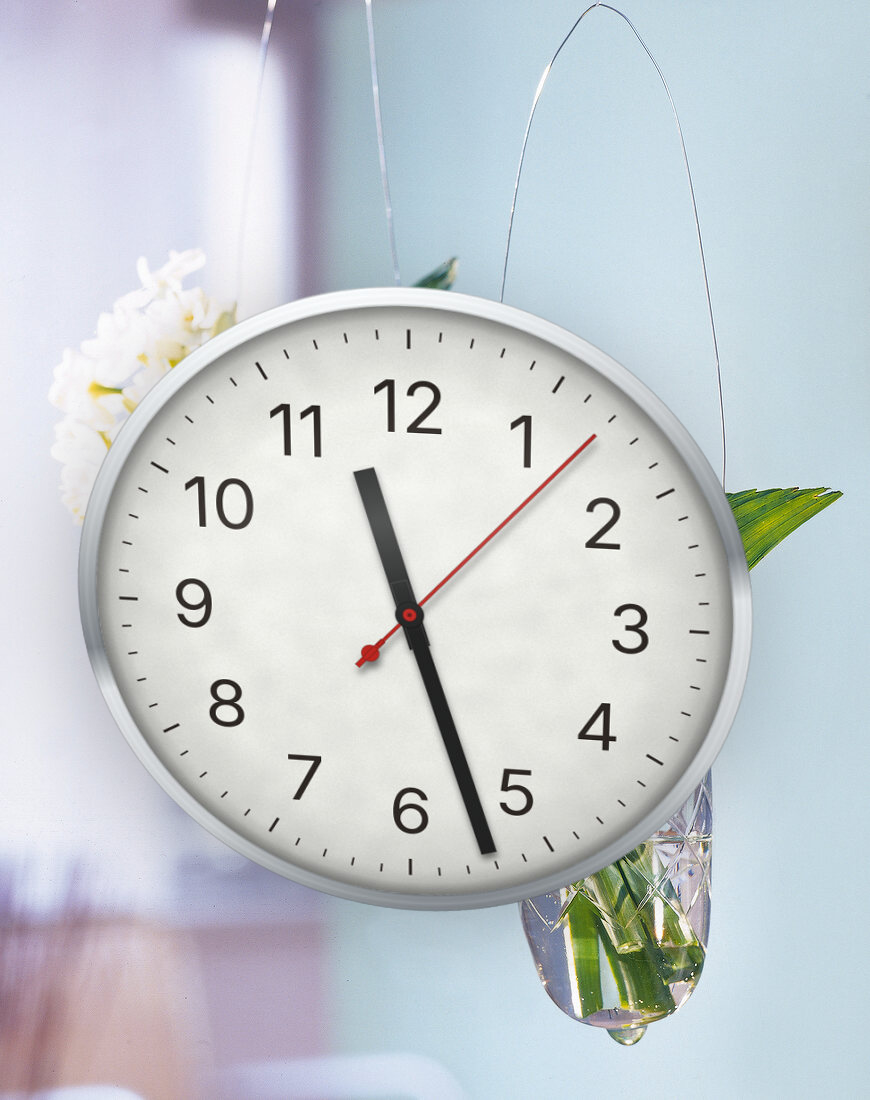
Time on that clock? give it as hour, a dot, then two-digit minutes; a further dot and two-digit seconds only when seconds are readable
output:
11.27.07
